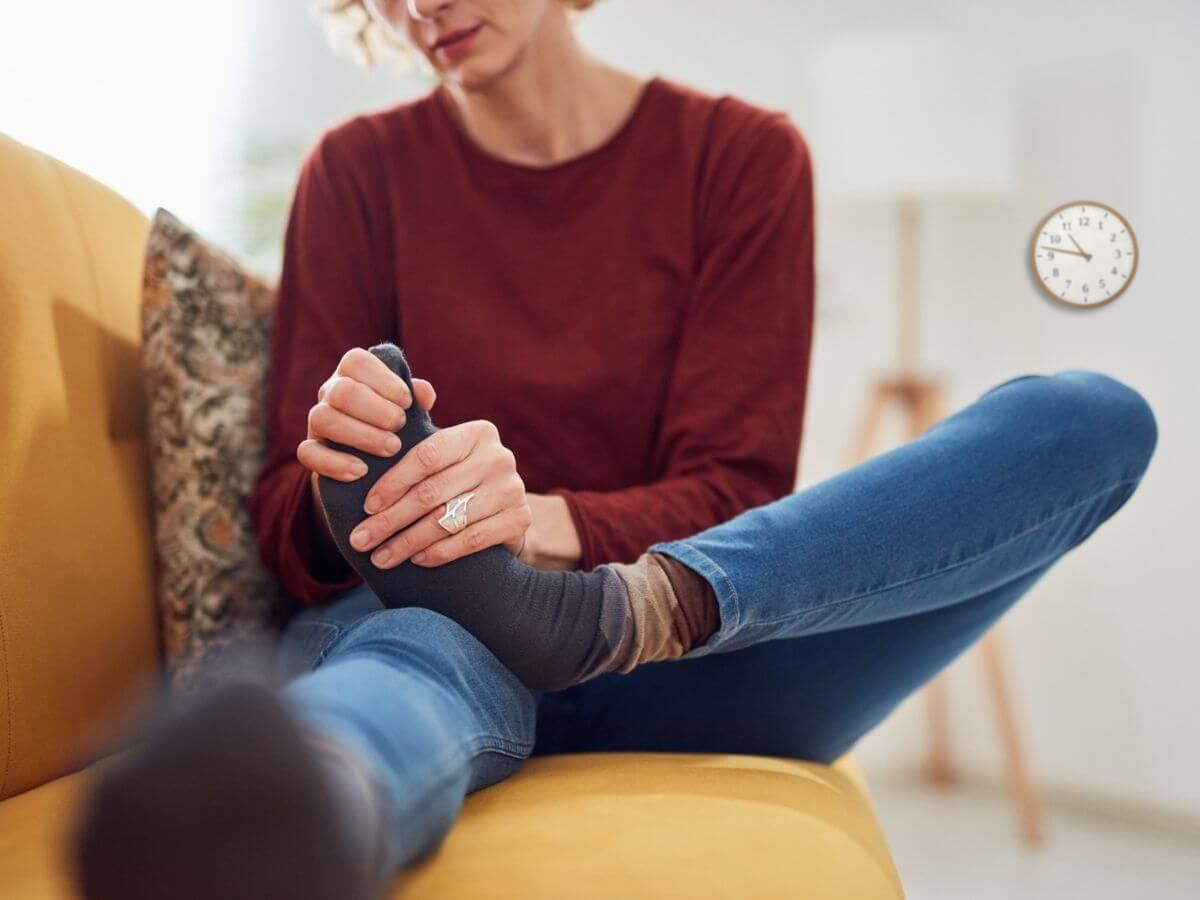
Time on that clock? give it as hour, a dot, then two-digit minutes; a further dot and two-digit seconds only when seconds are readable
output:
10.47
